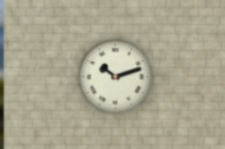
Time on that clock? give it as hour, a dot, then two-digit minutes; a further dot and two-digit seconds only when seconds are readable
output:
10.12
